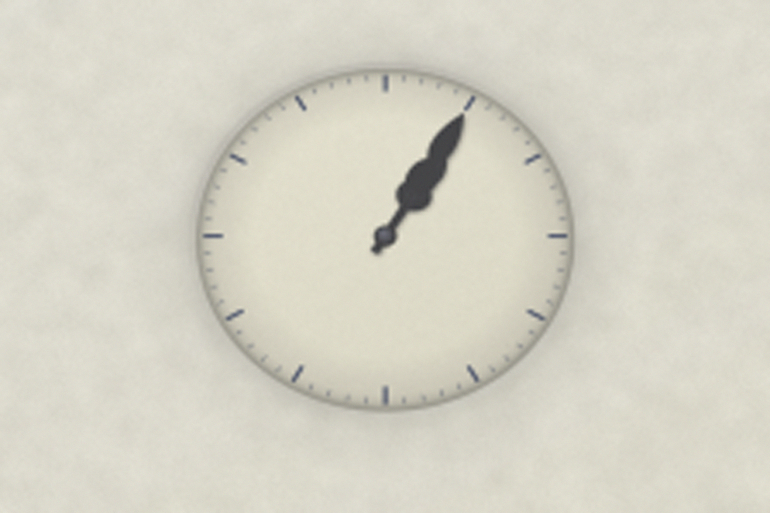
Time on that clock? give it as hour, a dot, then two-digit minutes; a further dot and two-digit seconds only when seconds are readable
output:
1.05
